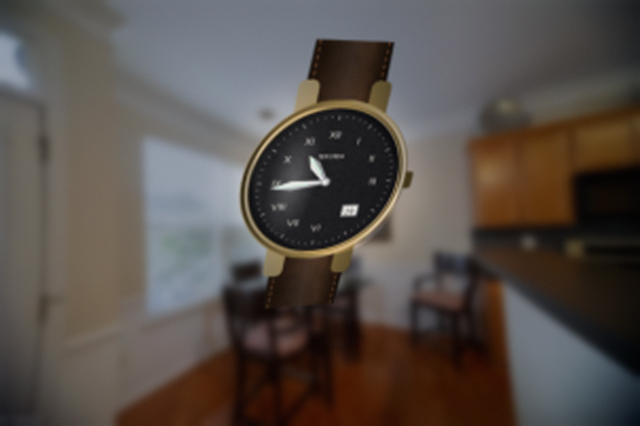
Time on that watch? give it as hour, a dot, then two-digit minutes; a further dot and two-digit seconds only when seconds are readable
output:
10.44
